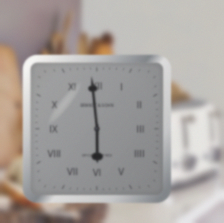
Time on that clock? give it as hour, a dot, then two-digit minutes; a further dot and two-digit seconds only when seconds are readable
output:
5.59
